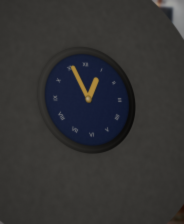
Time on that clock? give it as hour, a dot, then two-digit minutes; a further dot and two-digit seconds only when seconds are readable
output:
12.56
